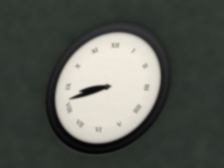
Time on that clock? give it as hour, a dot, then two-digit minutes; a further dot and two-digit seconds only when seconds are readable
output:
8.42
